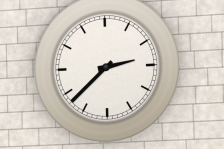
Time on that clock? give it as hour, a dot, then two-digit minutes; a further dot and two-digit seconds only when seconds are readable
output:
2.38
